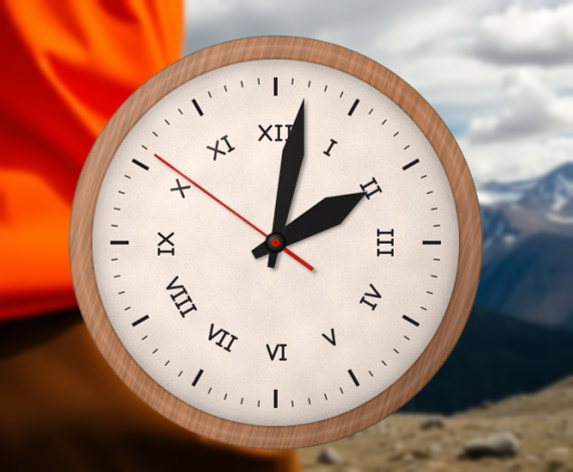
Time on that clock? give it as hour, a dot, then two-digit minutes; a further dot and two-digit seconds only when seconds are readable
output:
2.01.51
